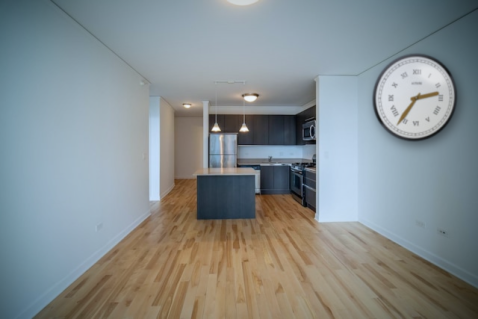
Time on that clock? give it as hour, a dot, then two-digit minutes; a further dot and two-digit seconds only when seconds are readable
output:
2.36
